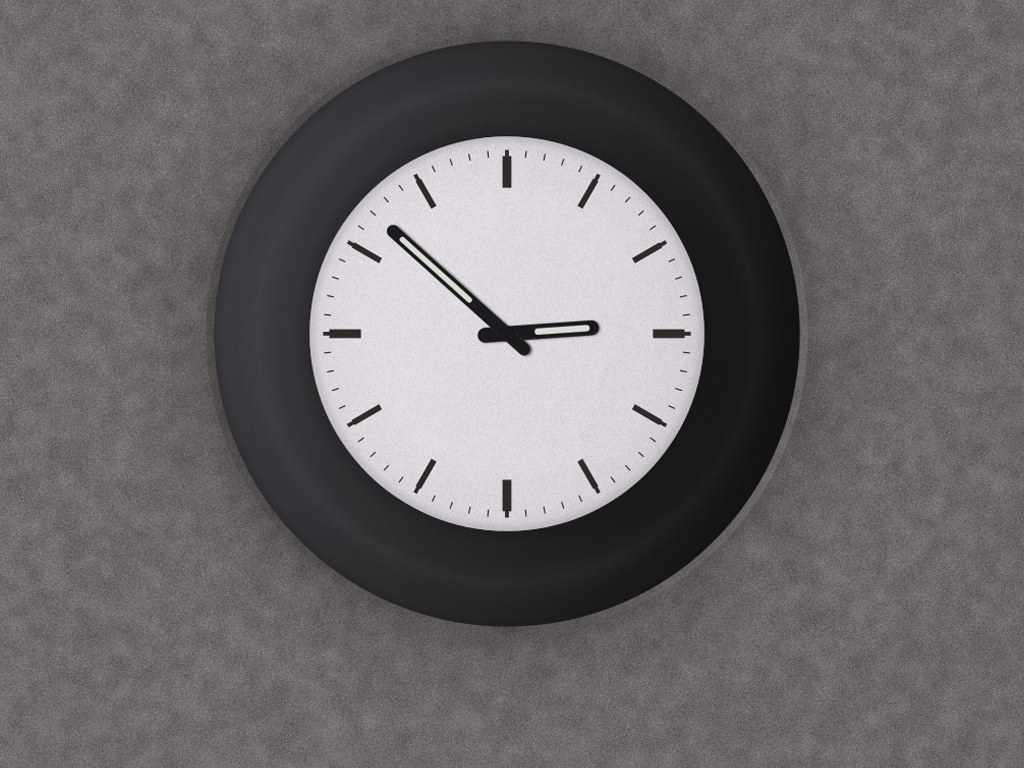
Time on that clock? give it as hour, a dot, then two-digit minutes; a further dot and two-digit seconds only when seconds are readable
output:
2.52
